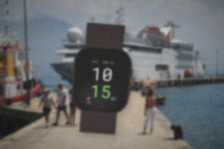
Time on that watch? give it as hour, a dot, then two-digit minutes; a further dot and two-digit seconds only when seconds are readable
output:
10.15
